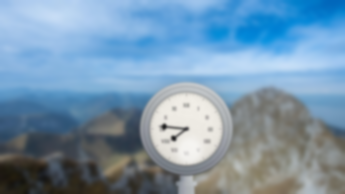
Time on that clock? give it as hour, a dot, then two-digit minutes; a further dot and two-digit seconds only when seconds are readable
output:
7.46
